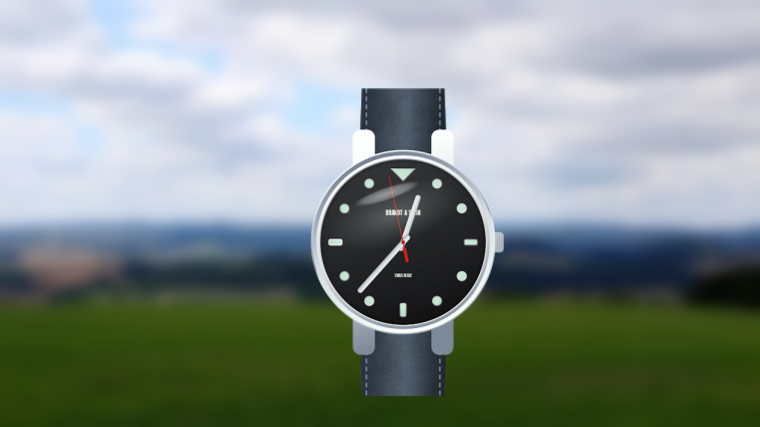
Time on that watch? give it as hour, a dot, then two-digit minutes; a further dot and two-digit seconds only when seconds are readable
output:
12.36.58
